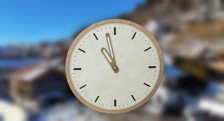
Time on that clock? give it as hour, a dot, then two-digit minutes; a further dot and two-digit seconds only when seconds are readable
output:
10.58
